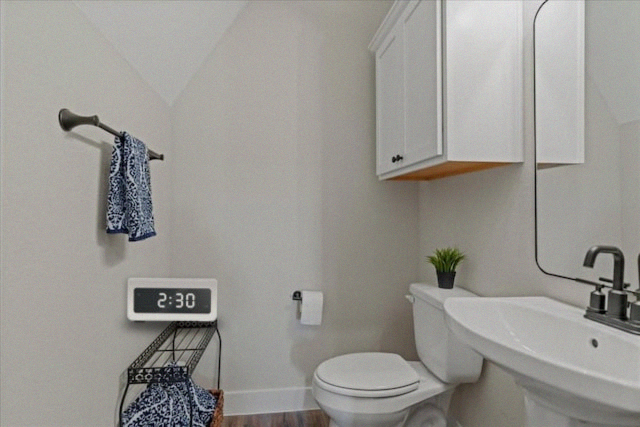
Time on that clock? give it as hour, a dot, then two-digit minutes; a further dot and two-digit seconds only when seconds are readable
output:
2.30
